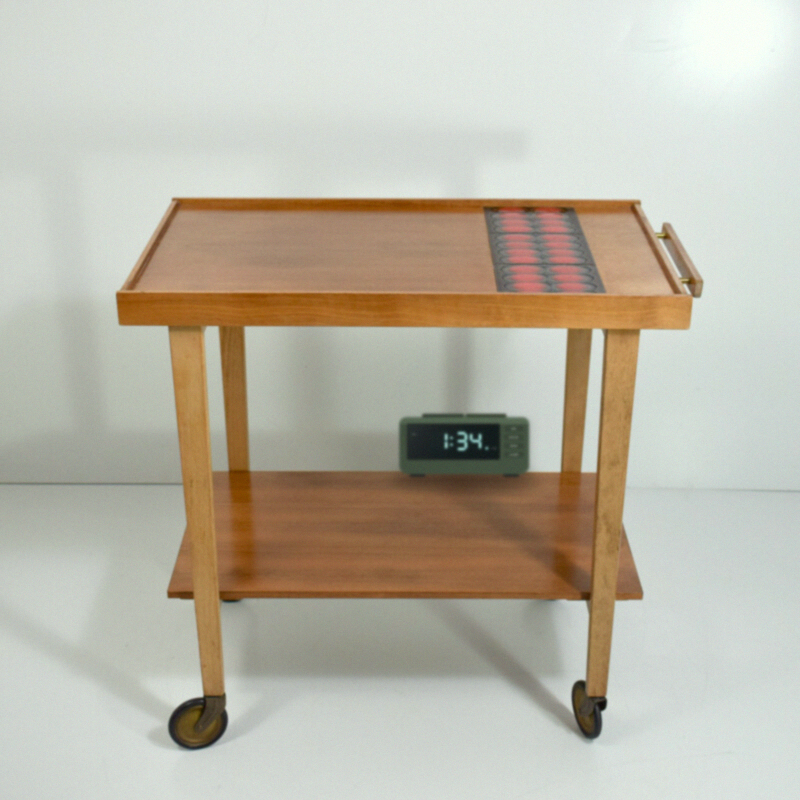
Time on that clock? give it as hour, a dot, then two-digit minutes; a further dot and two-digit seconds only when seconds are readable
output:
1.34
